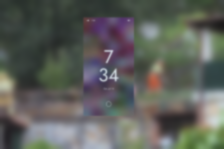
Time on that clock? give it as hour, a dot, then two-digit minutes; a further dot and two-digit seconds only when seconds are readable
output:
7.34
